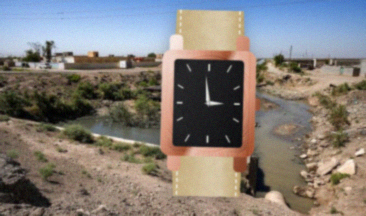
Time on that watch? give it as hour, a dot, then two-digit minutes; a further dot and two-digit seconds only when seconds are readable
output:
2.59
